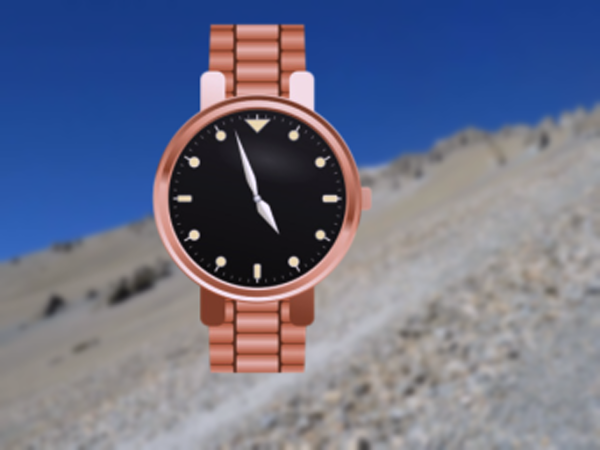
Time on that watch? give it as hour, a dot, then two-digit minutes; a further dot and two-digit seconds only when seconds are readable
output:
4.57
